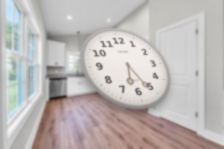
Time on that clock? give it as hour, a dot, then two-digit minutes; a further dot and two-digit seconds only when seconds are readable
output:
6.26
